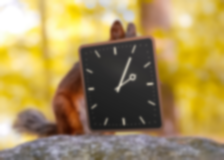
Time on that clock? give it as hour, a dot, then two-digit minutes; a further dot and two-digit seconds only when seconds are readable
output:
2.05
